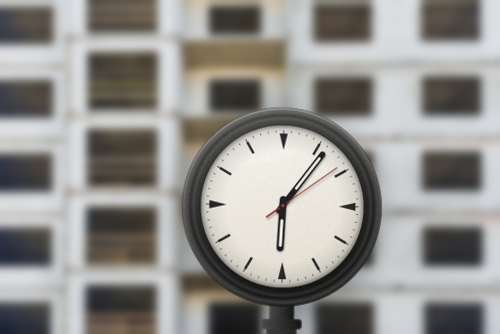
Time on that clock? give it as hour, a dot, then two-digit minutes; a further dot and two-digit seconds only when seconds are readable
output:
6.06.09
